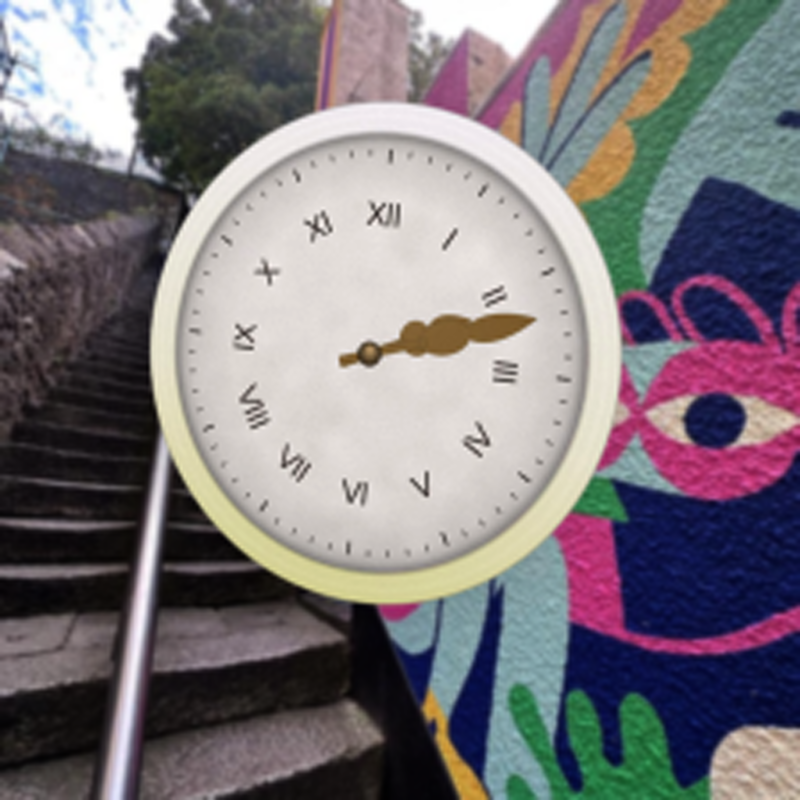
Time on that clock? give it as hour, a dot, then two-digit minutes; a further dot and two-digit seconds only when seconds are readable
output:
2.12
